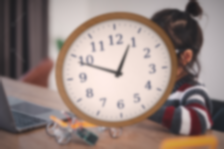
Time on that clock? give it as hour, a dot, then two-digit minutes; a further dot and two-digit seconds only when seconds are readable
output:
12.49
